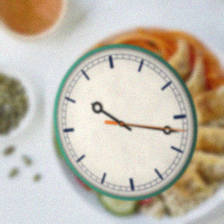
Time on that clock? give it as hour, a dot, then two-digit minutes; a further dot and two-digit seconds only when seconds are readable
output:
10.17.17
